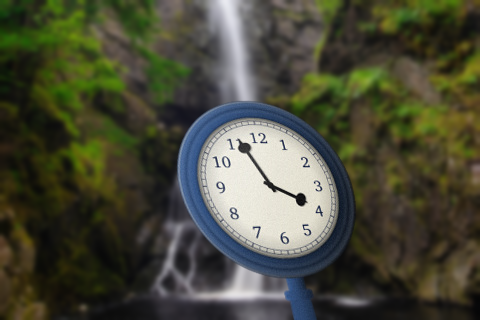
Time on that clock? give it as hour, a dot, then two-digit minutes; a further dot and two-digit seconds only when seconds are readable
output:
3.56
